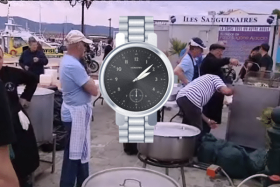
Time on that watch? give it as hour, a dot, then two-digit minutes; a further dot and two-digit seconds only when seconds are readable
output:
2.08
